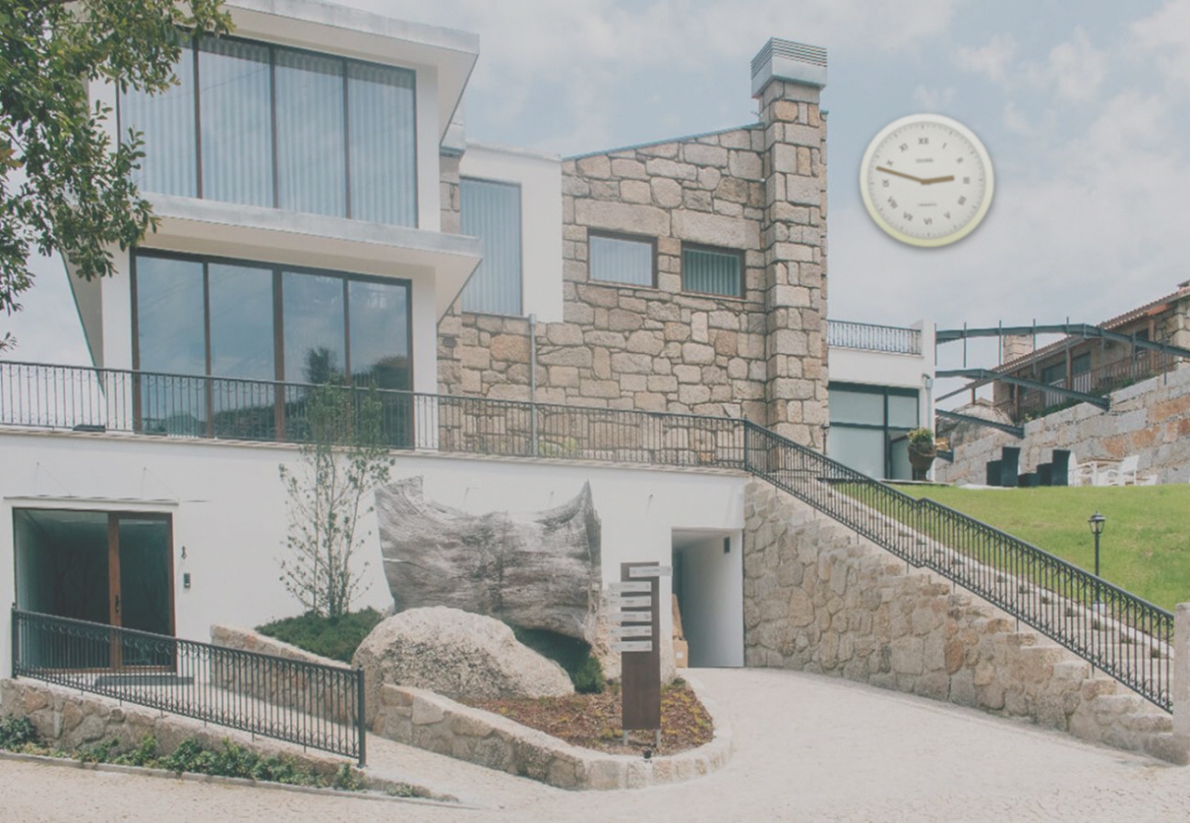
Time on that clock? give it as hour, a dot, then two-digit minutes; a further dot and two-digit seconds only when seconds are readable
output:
2.48
